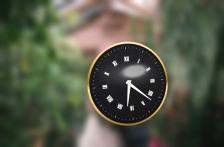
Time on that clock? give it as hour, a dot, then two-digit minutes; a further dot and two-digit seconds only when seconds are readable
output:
6.22
